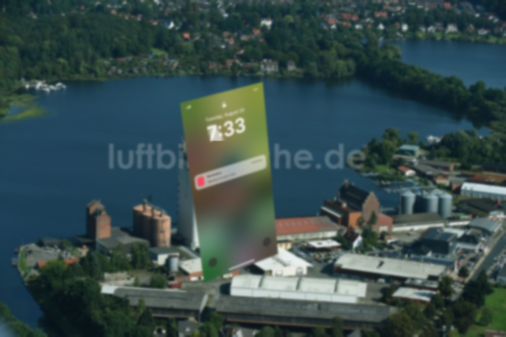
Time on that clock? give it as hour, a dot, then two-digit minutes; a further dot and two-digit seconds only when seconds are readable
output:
7.33
